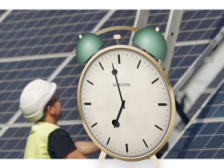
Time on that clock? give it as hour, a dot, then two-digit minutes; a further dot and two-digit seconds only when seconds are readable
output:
6.58
